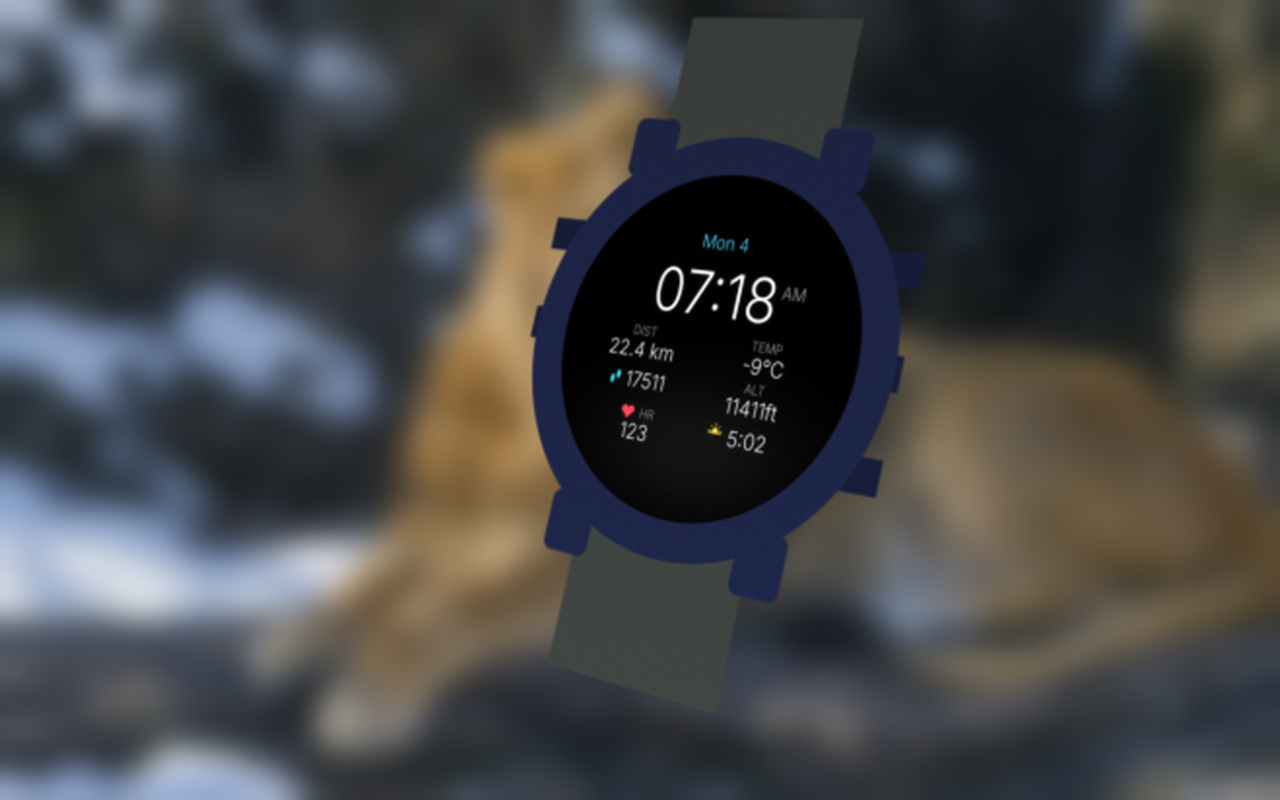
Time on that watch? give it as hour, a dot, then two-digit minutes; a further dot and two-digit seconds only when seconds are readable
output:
7.18
